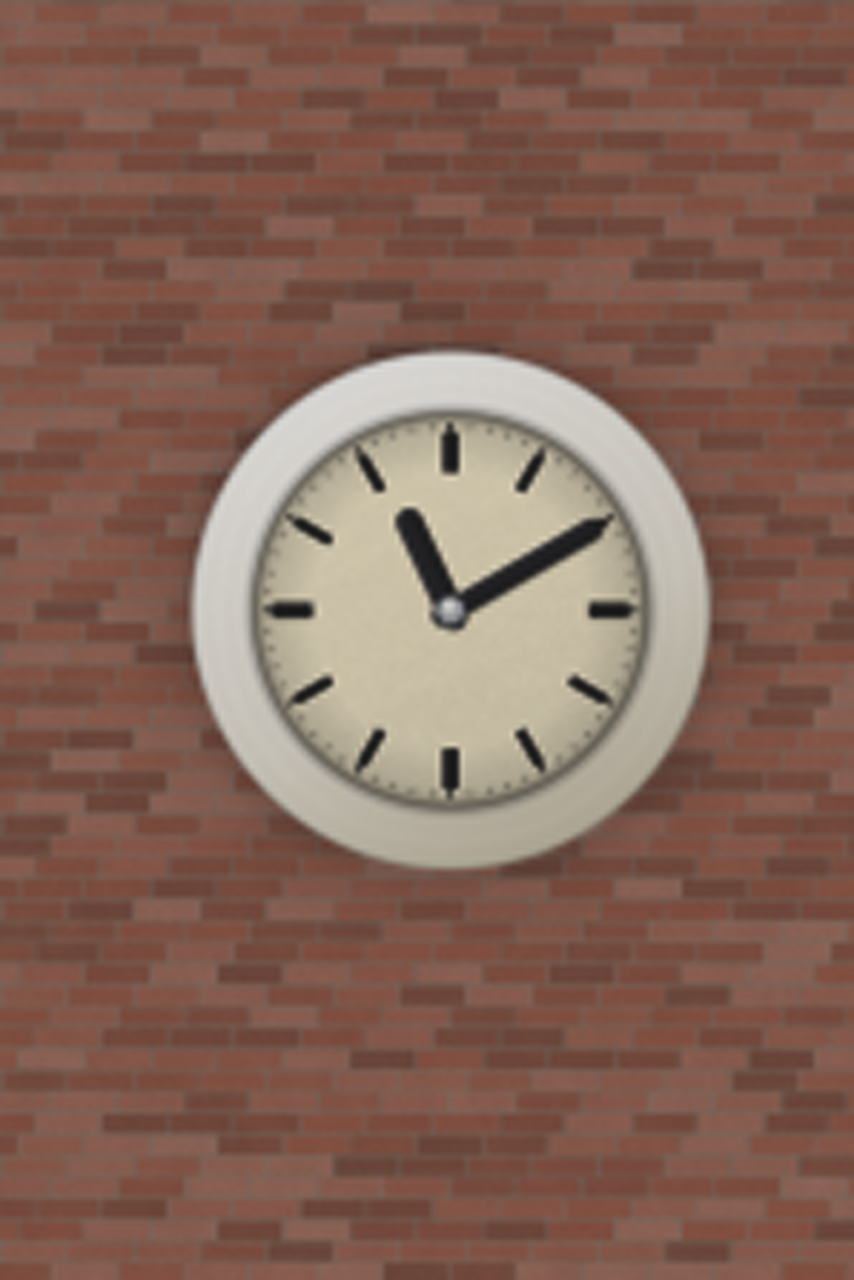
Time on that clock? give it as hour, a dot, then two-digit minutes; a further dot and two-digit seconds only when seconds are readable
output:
11.10
